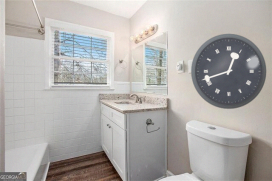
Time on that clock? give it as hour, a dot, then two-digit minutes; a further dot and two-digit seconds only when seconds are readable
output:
12.42
